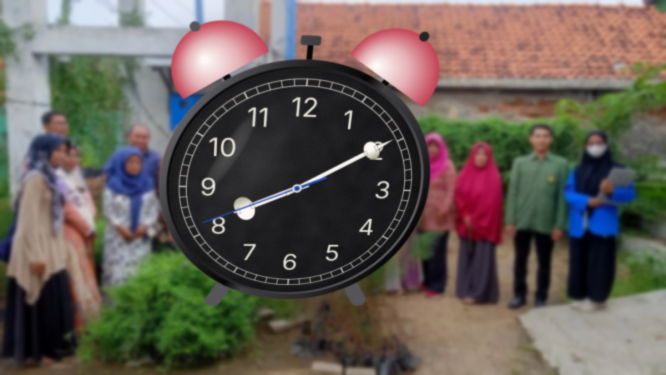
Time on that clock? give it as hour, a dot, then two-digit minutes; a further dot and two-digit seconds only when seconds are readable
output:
8.09.41
